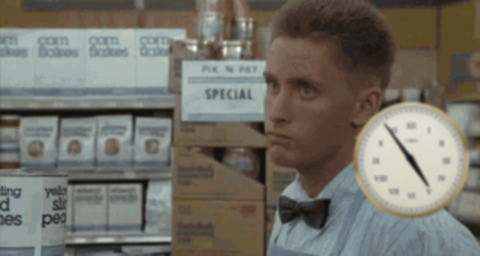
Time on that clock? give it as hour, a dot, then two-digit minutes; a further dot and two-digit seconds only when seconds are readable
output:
4.54
